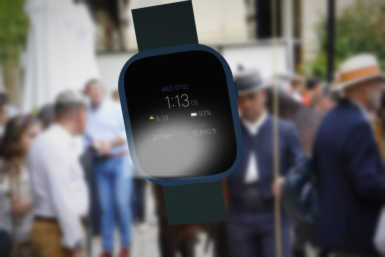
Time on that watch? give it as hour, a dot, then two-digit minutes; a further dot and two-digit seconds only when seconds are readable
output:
1.13
